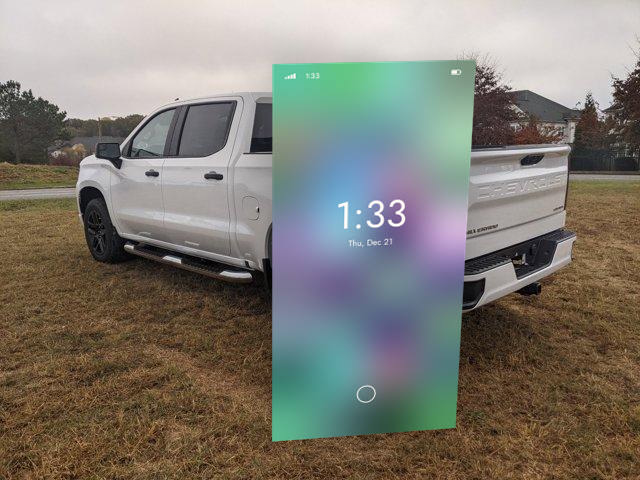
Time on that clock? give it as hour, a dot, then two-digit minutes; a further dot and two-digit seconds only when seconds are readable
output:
1.33
